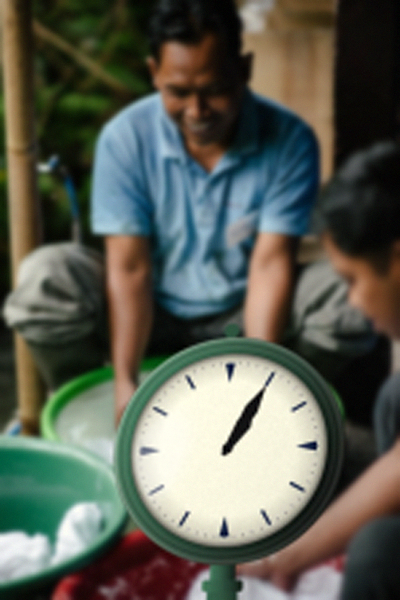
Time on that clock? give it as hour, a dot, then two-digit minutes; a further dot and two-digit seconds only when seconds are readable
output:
1.05
